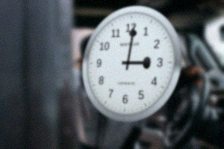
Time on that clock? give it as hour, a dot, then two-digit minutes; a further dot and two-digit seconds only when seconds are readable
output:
3.01
